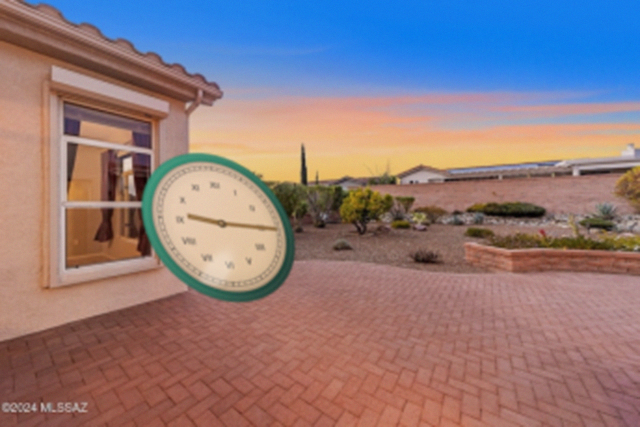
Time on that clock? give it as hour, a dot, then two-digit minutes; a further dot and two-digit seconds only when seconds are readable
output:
9.15
